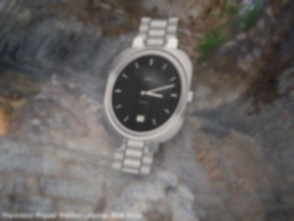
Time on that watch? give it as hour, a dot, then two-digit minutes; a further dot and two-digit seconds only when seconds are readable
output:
3.12
